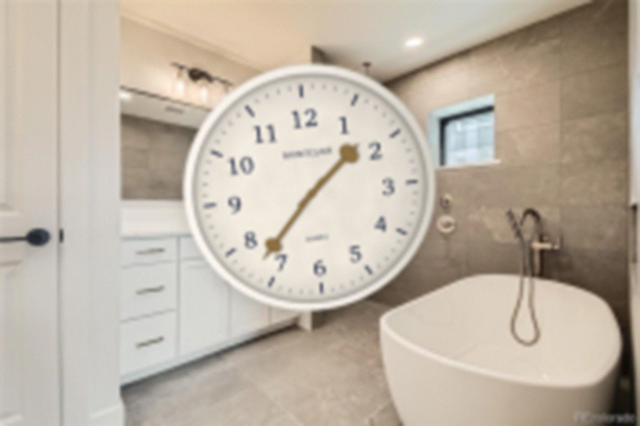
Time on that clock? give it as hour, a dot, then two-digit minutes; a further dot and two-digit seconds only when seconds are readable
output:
1.37
